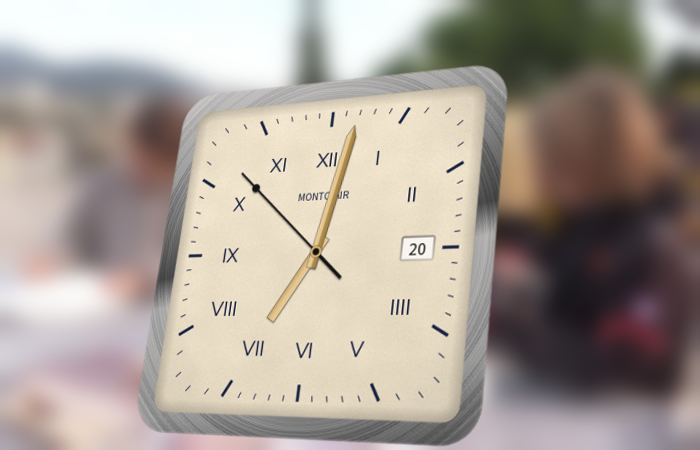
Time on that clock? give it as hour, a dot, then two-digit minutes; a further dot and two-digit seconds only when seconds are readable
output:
7.01.52
